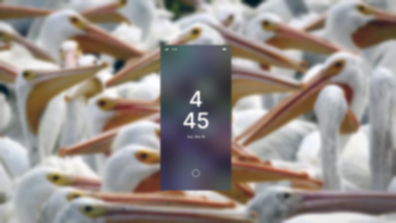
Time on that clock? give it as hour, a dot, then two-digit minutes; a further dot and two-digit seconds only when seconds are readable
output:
4.45
